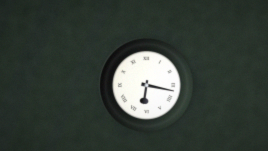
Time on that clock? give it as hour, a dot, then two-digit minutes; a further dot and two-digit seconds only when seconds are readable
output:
6.17
